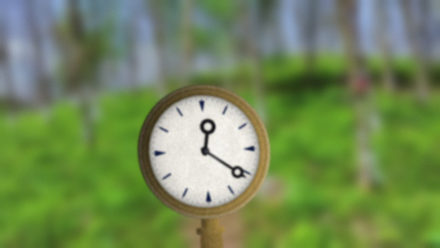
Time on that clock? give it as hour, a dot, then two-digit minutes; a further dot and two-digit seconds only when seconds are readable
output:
12.21
